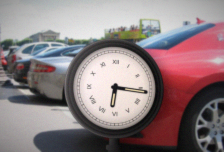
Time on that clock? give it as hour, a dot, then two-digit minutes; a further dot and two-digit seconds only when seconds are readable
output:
6.16
